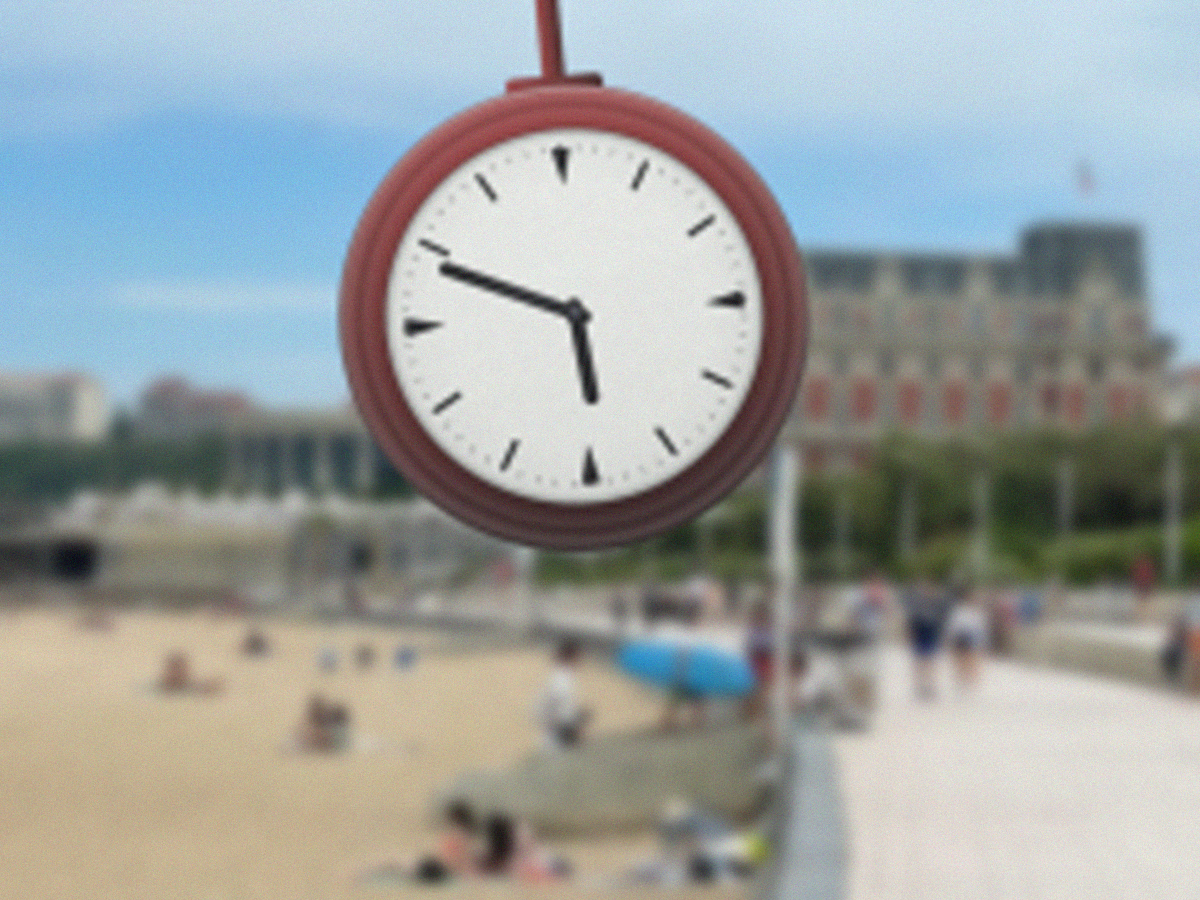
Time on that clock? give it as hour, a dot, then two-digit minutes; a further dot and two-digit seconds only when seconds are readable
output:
5.49
